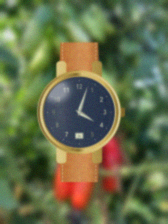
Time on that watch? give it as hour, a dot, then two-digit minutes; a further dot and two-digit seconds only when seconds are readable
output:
4.03
